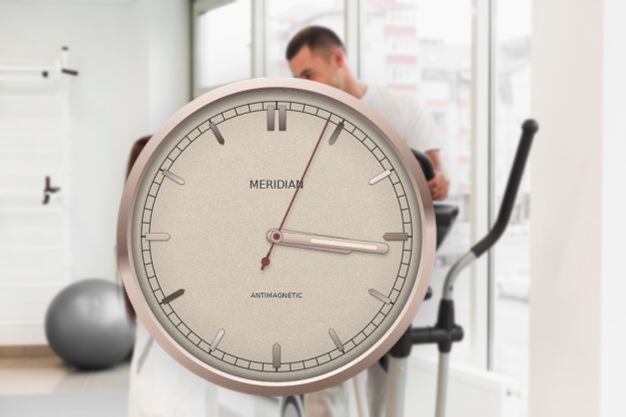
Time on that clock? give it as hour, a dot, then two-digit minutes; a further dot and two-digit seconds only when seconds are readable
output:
3.16.04
